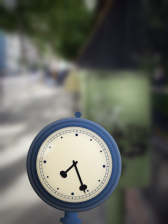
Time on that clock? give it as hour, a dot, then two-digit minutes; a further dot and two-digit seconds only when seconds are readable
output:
7.26
